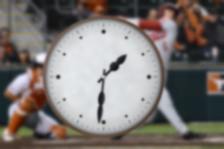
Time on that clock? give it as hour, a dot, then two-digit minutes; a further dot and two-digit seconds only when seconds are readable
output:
1.31
